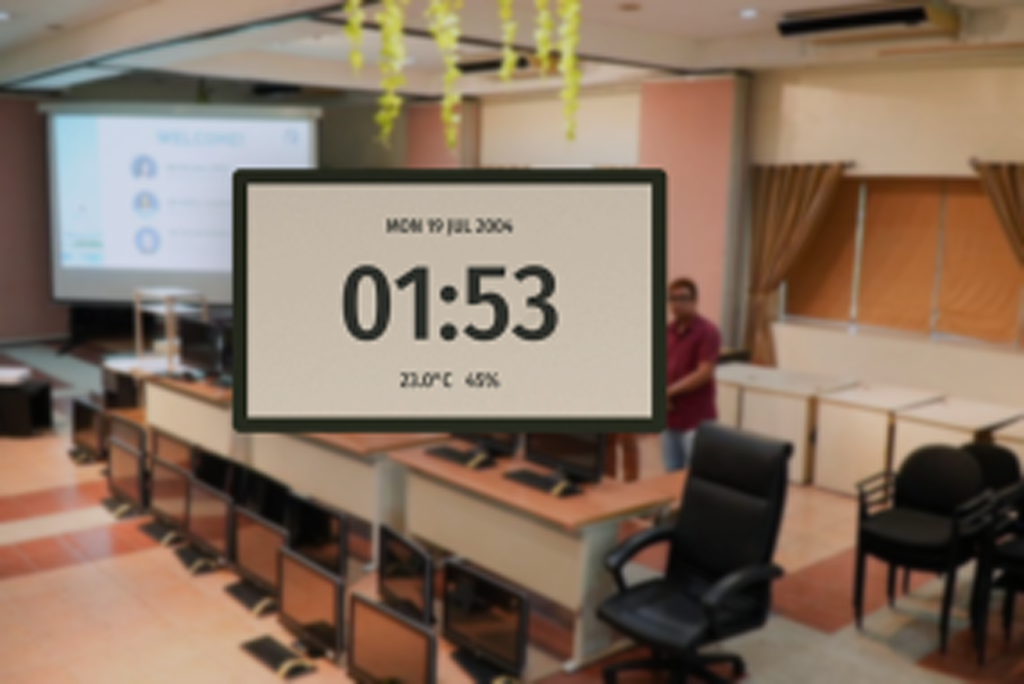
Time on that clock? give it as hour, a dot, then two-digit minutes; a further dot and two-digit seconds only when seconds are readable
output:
1.53
